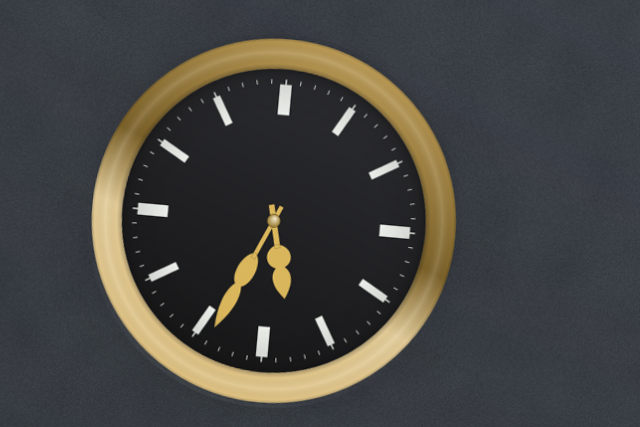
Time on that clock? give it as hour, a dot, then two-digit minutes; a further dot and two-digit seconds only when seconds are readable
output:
5.34
